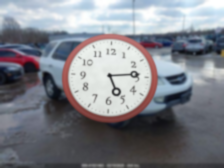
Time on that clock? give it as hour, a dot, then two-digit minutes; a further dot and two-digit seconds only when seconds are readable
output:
5.14
